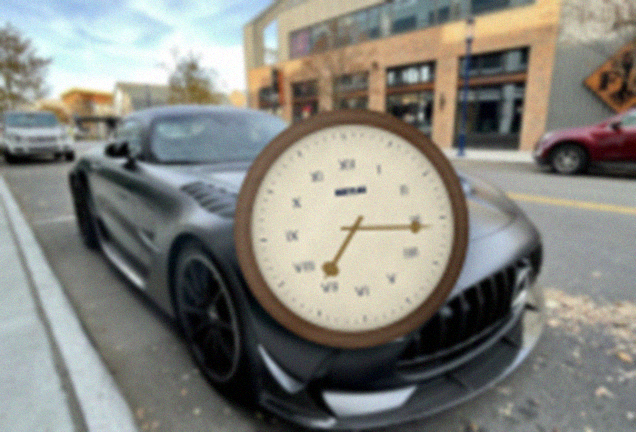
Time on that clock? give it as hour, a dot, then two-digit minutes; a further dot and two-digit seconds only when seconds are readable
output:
7.16
